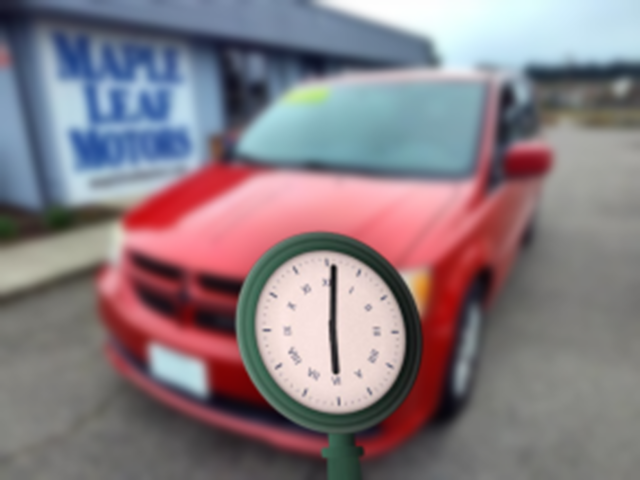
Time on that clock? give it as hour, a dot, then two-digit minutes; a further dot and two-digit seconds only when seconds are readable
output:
6.01
